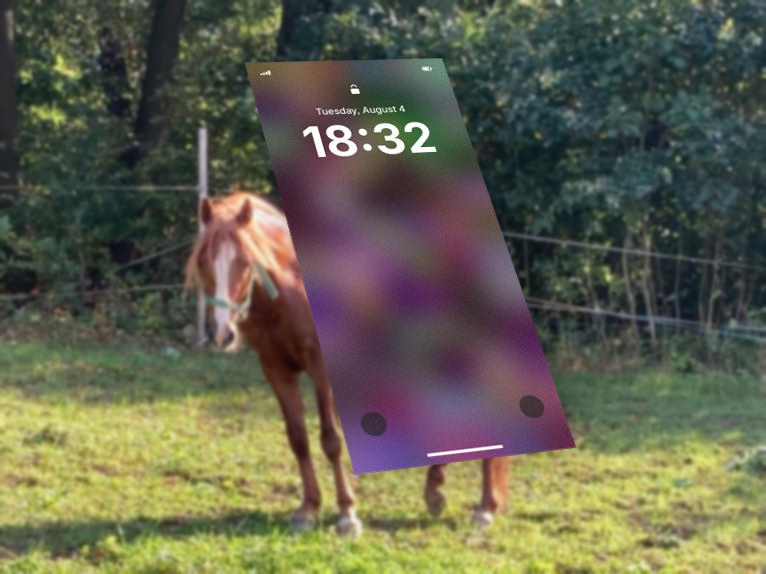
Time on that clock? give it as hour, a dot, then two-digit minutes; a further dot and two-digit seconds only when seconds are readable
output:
18.32
